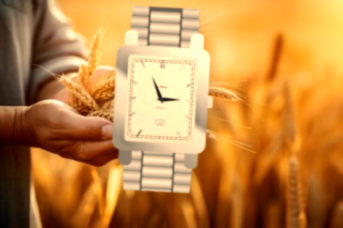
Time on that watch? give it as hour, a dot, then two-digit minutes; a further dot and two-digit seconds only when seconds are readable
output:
2.56
